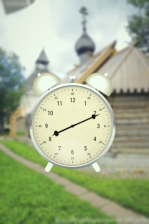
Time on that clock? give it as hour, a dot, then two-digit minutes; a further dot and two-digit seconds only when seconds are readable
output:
8.11
